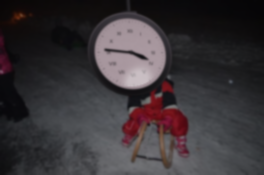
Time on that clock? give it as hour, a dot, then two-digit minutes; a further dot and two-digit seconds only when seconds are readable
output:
3.46
